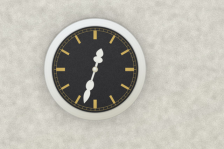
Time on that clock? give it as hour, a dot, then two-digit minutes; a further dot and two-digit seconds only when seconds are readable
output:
12.33
